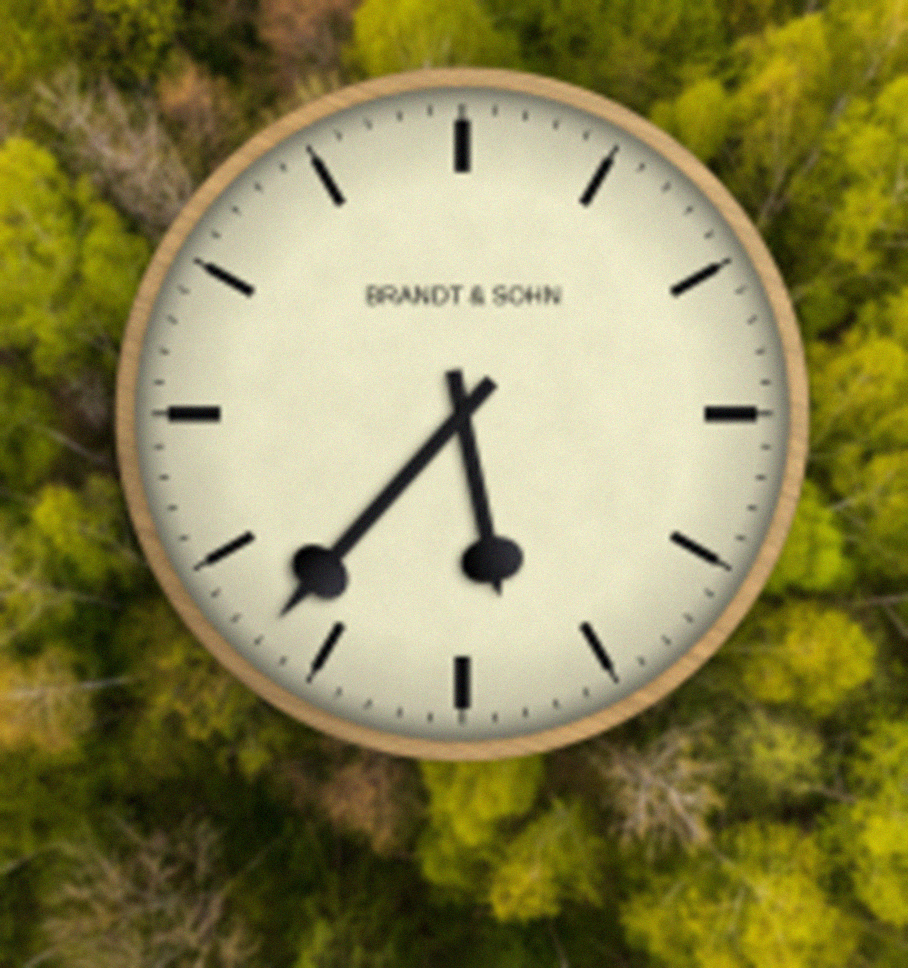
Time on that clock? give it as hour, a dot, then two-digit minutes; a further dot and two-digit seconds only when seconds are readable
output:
5.37
